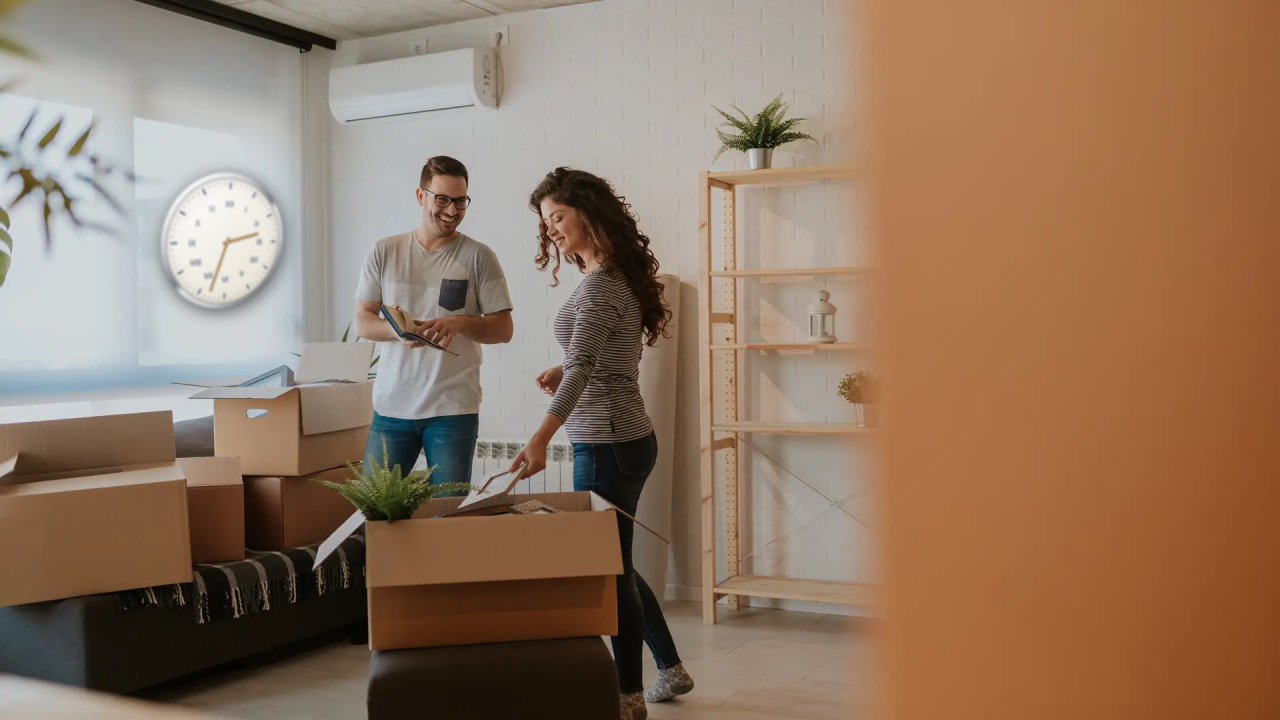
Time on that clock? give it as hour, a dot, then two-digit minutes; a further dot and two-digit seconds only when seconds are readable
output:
2.33
